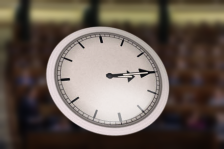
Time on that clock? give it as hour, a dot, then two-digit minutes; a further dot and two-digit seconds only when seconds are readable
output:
3.15
